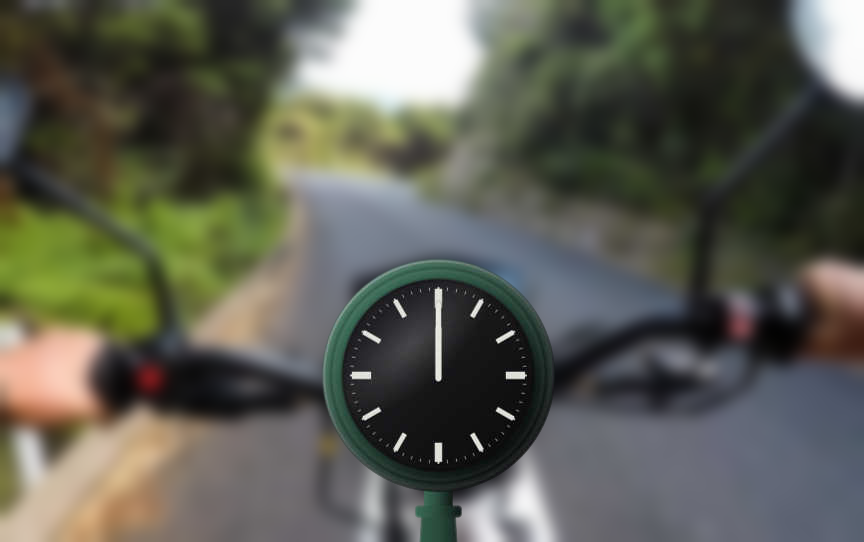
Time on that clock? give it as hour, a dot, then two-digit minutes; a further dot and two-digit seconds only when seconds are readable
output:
12.00
